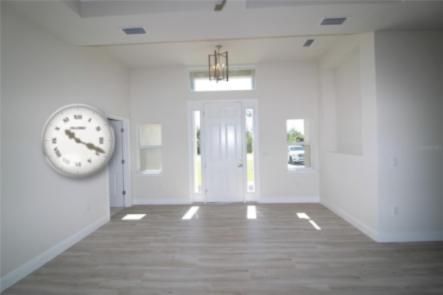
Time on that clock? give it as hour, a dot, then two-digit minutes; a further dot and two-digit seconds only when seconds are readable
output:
10.19
